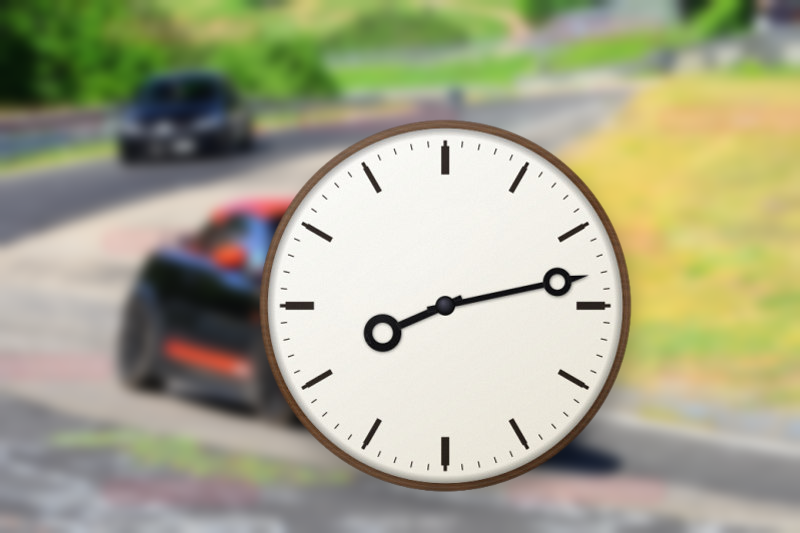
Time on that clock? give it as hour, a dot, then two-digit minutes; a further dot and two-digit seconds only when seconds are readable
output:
8.13
